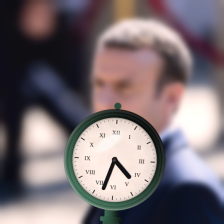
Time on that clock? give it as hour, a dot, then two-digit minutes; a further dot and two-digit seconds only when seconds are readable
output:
4.33
